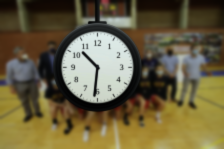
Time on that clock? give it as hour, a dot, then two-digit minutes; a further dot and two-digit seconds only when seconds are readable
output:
10.31
